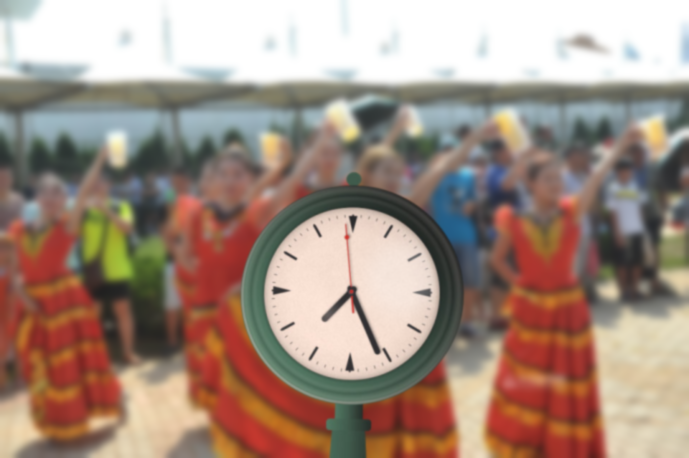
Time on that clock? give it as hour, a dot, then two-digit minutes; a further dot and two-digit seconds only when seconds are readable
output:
7.25.59
